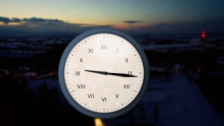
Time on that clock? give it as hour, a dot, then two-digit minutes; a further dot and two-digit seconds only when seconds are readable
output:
9.16
